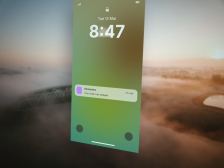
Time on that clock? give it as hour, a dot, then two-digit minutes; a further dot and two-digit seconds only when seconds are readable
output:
8.47
